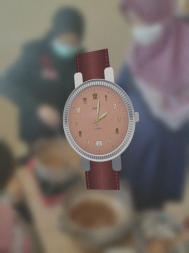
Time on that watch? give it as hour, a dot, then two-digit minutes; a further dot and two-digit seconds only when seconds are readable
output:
2.02
